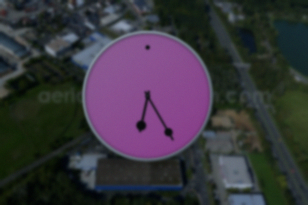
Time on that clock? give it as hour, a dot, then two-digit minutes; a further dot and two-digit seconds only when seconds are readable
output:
6.25
